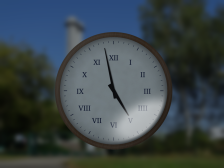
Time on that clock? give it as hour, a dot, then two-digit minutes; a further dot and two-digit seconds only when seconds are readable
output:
4.58
